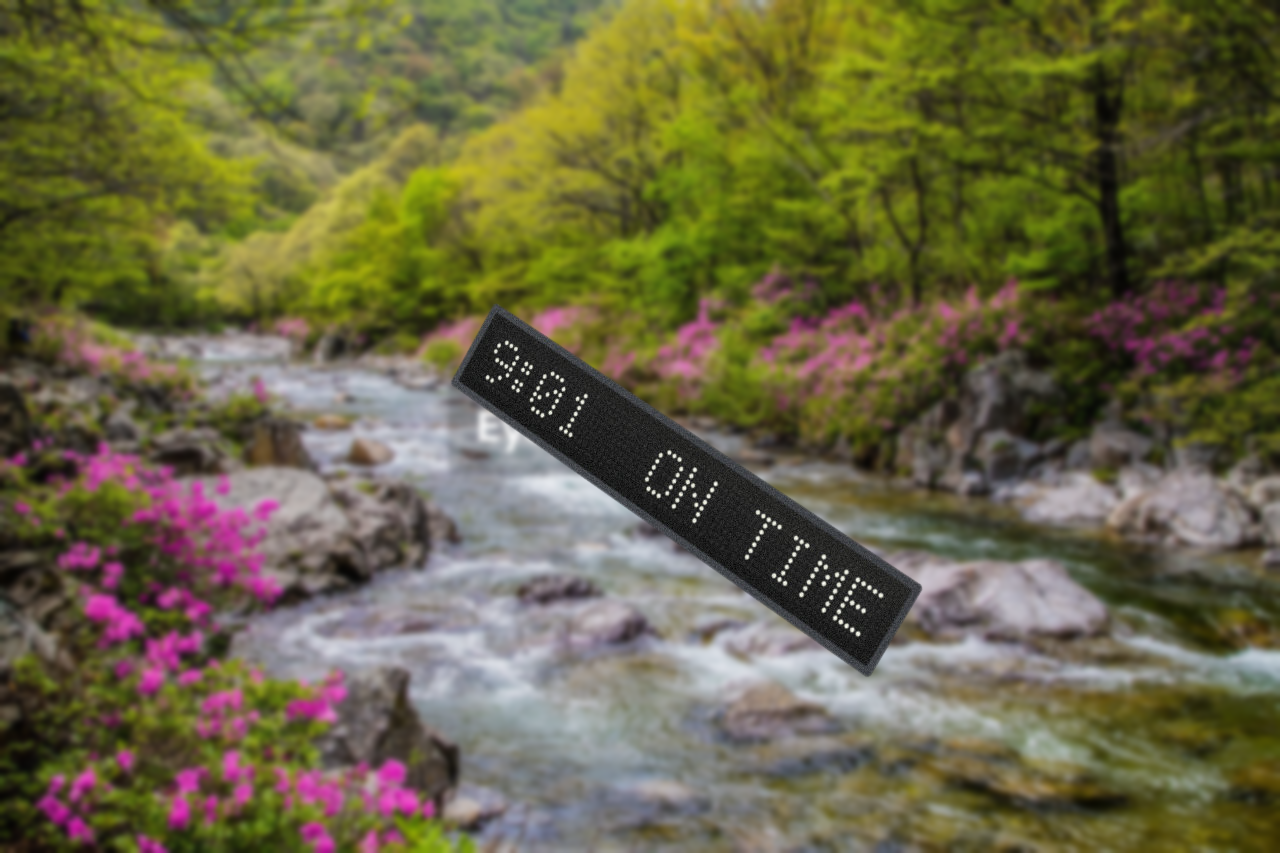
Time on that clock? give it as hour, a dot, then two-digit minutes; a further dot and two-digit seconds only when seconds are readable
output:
9.01
